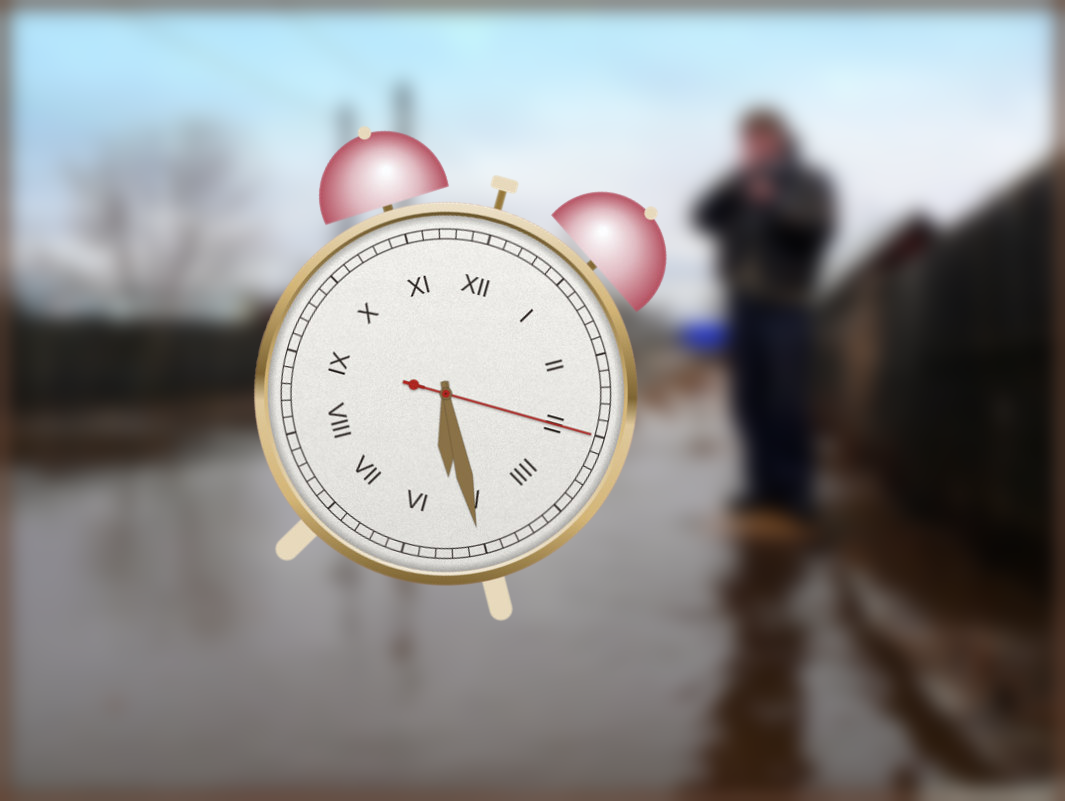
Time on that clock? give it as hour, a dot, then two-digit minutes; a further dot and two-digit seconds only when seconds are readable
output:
5.25.15
